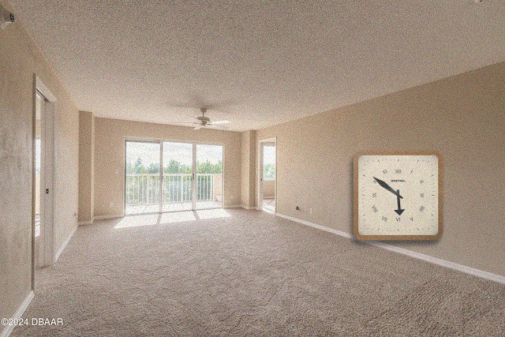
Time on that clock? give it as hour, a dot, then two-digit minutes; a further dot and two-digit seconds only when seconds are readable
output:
5.51
